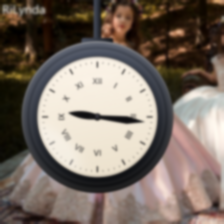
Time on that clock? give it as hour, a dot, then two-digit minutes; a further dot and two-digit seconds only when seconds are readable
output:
9.16
